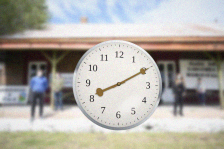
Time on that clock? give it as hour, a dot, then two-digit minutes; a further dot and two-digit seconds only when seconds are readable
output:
8.10
